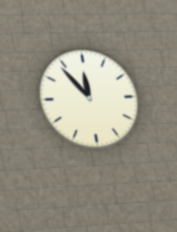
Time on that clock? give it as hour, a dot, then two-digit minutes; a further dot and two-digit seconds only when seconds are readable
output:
11.54
